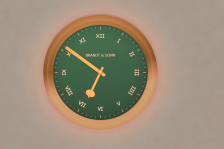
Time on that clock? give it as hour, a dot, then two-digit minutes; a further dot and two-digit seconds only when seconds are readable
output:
6.51
